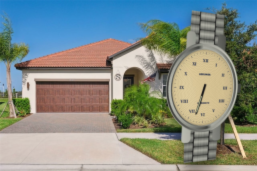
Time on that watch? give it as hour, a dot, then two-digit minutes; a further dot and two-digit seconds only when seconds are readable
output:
6.33
